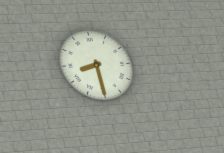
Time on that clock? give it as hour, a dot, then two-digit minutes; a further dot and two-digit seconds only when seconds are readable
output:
8.30
